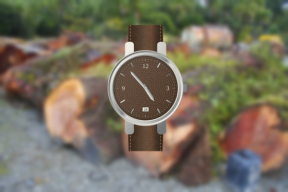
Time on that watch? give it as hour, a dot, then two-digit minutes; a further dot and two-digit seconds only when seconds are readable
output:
4.53
